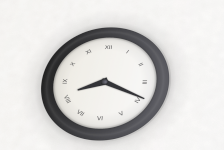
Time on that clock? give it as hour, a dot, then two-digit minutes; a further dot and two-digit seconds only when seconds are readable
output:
8.19
